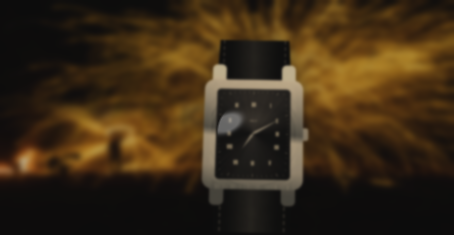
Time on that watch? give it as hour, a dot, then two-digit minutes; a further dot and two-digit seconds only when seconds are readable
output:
7.10
